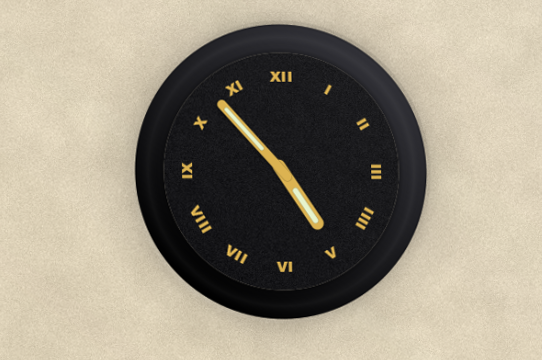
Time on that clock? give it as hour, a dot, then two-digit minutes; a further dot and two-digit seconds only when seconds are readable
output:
4.53
